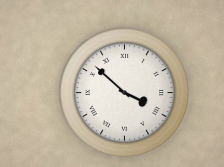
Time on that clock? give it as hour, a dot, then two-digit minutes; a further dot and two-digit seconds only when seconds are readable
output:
3.52
